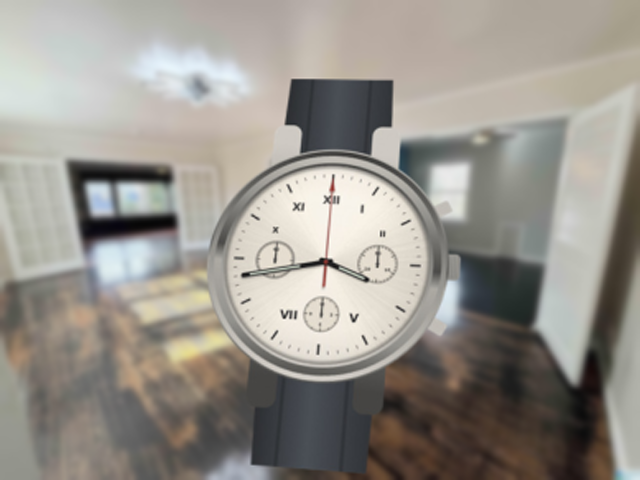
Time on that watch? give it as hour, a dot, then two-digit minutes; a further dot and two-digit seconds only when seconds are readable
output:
3.43
